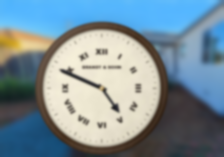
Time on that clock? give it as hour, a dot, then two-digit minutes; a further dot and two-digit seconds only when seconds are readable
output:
4.49
